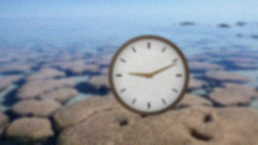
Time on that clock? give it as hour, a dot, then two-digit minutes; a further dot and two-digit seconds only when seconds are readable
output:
9.11
